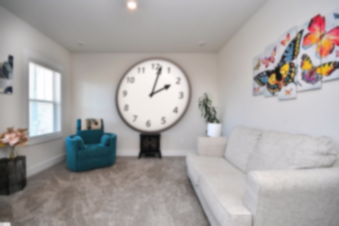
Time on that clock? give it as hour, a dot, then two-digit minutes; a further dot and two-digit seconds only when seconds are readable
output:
2.02
